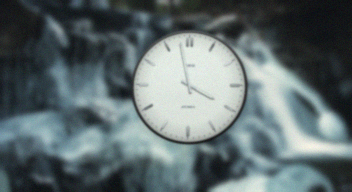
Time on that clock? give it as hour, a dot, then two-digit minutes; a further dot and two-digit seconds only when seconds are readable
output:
3.58
